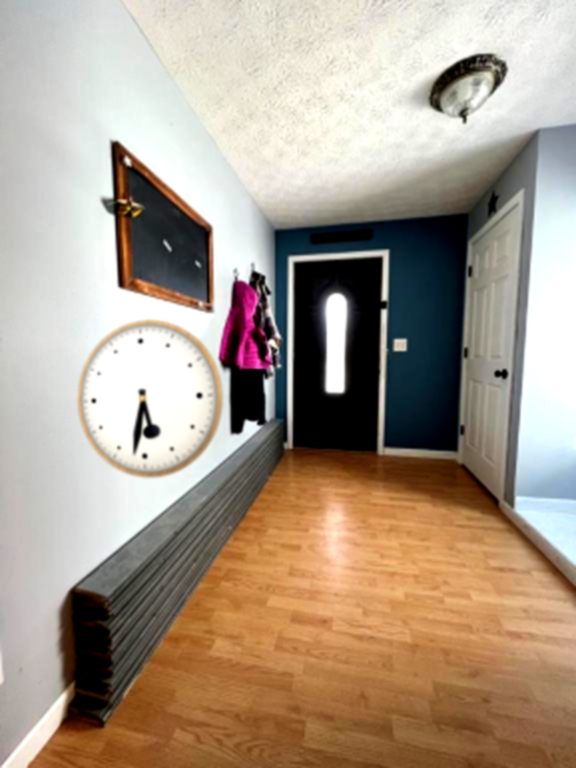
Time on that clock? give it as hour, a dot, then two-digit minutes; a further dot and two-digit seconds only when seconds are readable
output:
5.32
